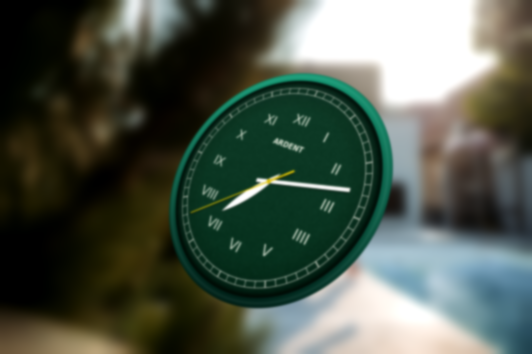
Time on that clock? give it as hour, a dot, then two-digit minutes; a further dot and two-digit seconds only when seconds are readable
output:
7.12.38
